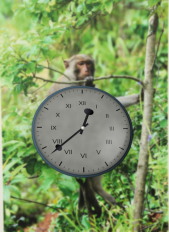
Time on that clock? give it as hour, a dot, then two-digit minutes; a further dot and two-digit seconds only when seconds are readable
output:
12.38
